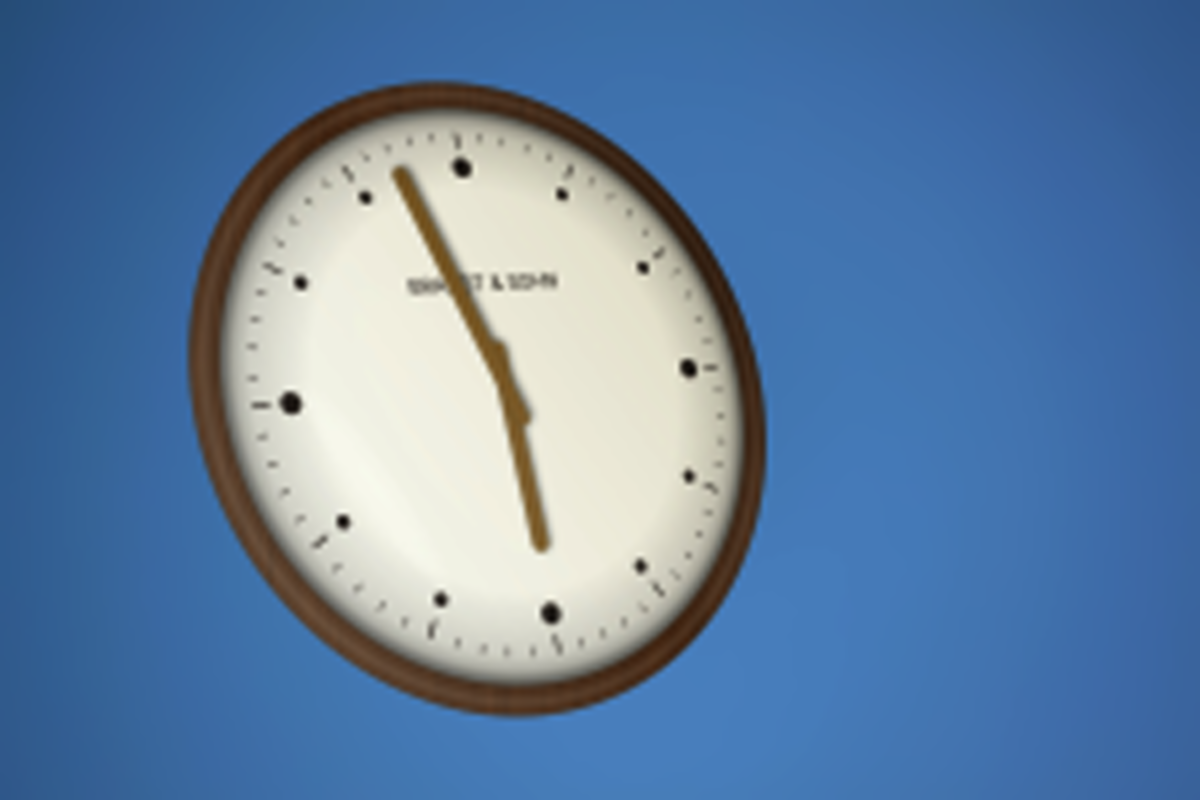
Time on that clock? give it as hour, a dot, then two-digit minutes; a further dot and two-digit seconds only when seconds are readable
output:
5.57
